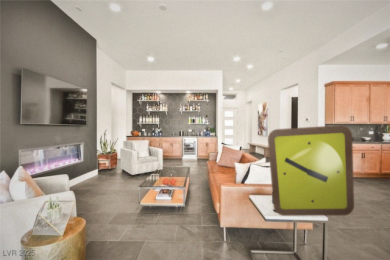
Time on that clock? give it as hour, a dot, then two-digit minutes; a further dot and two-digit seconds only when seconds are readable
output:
3.50
